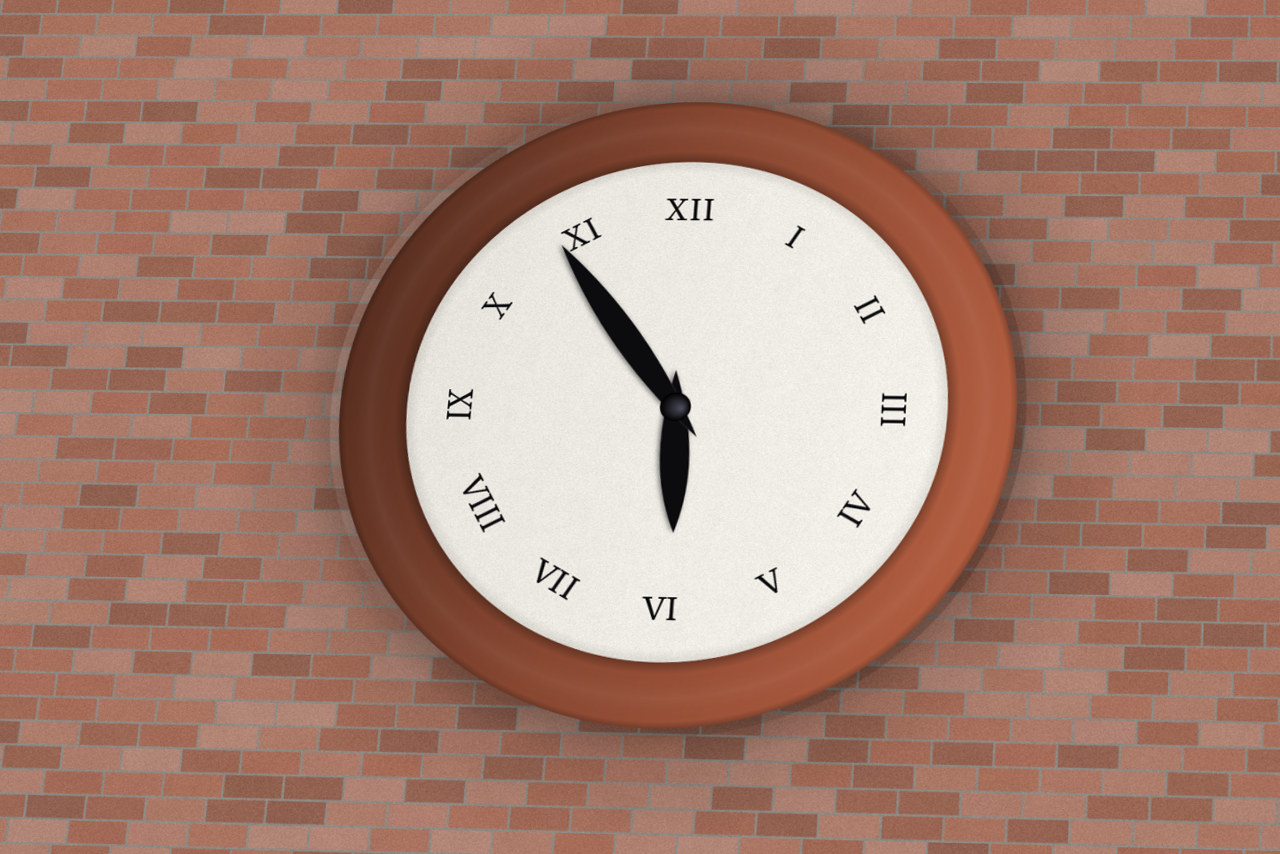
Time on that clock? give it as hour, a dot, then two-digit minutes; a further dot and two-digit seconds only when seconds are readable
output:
5.54
